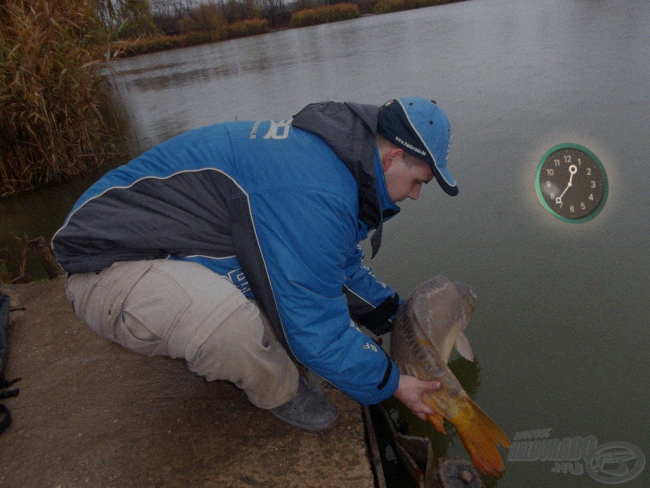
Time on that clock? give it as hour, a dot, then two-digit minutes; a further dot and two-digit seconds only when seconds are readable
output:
12.37
